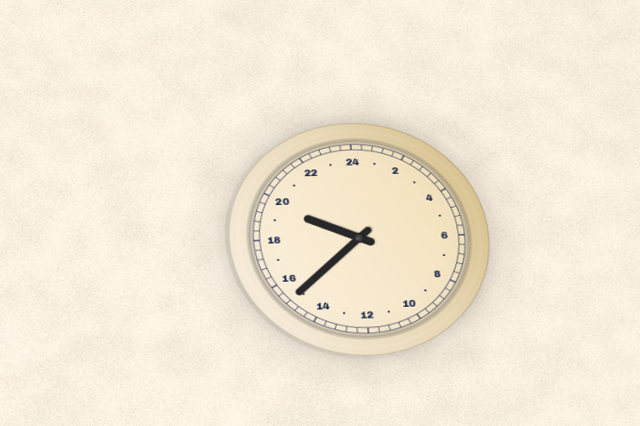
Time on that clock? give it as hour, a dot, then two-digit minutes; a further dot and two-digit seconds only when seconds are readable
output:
19.38
